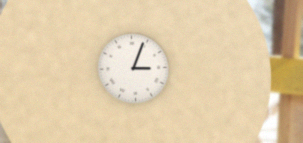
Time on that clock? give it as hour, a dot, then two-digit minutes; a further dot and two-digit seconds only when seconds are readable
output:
3.04
